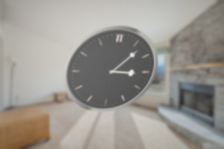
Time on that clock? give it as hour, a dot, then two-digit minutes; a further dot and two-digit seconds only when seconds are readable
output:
3.07
